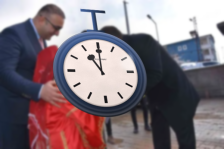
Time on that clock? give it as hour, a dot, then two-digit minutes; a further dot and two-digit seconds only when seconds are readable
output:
11.00
